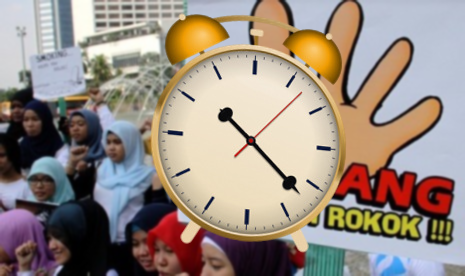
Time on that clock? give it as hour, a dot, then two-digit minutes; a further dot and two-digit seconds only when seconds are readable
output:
10.22.07
